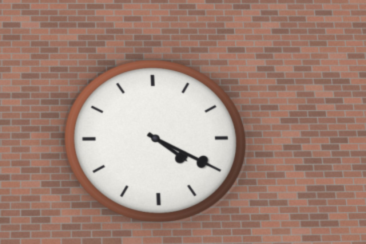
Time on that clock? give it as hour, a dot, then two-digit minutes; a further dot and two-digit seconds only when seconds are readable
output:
4.20
